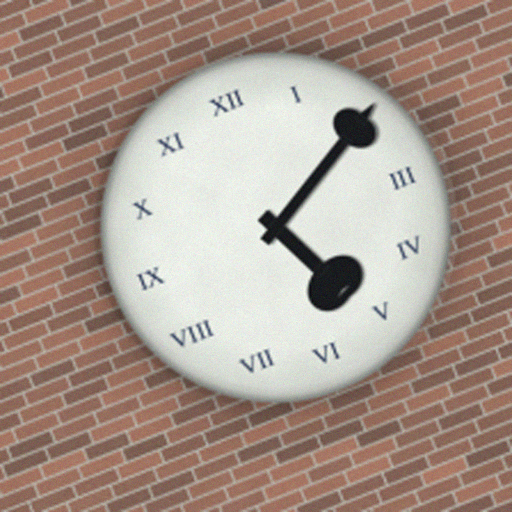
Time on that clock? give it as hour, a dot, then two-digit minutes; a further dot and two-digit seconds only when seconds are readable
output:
5.10
